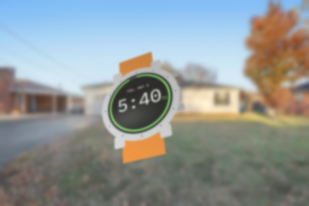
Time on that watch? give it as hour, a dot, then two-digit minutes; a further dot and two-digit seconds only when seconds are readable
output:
5.40
